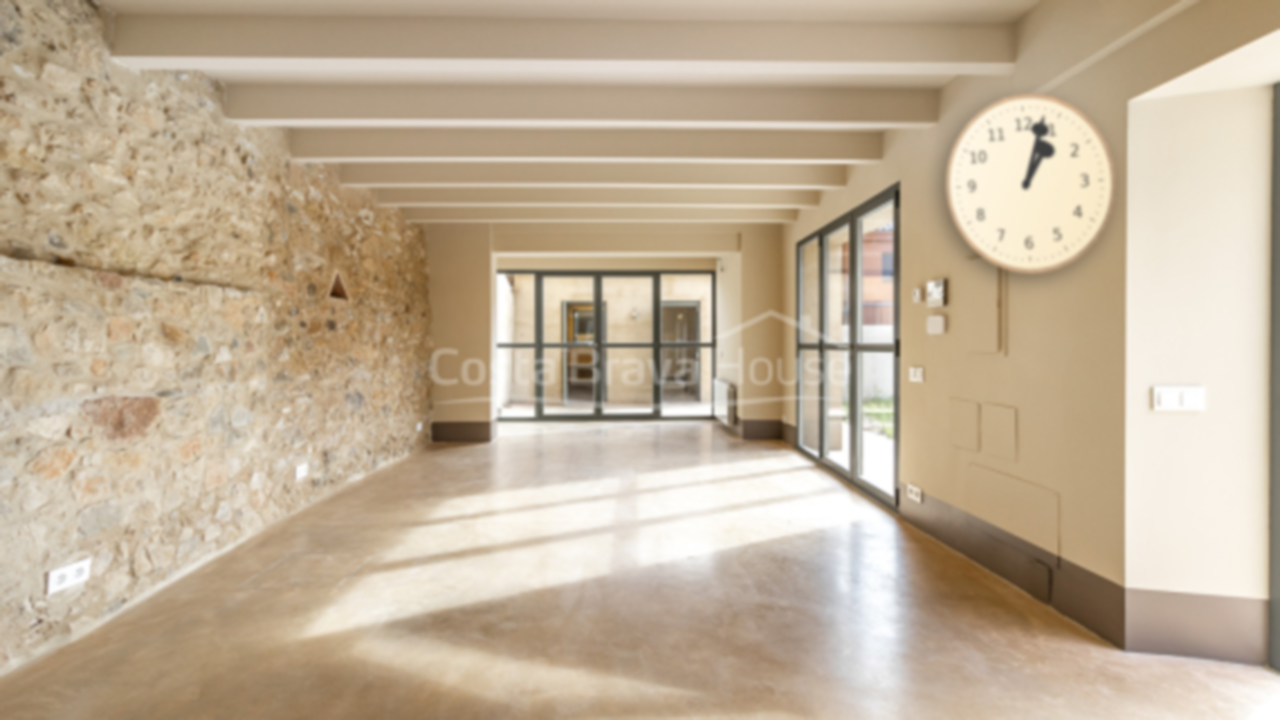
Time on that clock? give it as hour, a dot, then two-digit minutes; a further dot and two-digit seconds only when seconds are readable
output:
1.03
